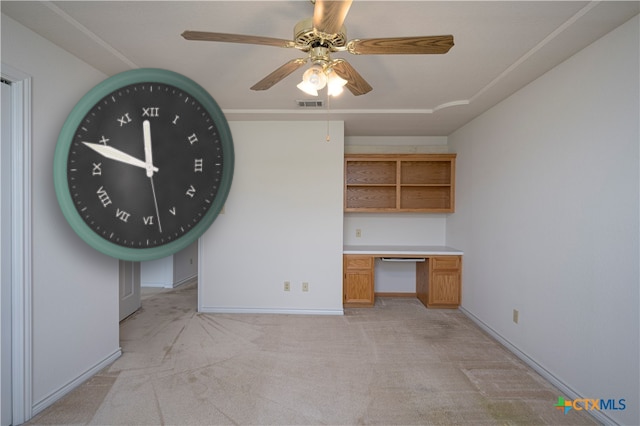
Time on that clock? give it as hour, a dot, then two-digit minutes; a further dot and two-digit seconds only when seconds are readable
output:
11.48.28
